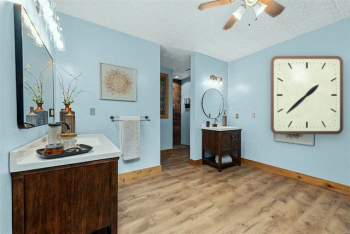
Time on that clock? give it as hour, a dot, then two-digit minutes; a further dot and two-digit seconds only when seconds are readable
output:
1.38
